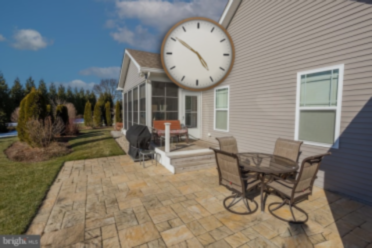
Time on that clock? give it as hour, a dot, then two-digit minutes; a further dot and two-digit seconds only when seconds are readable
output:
4.51
